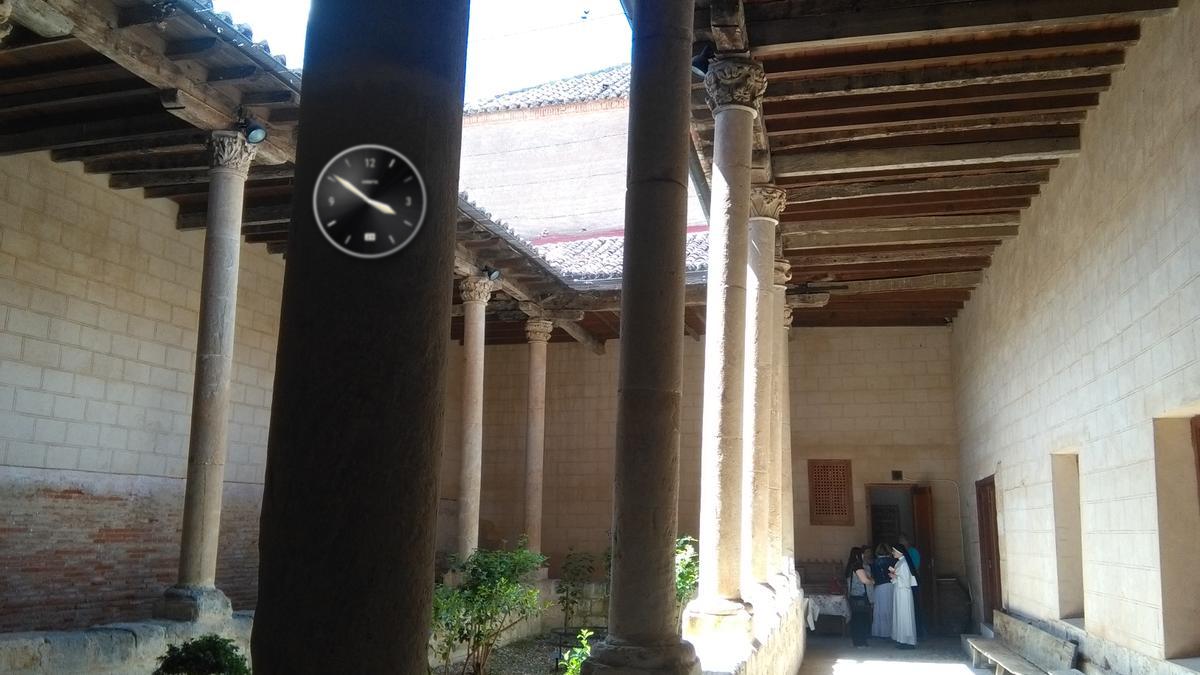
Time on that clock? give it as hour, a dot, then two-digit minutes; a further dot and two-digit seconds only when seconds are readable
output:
3.51
